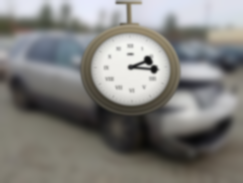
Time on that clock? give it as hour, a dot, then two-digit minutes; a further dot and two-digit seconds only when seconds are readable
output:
2.16
